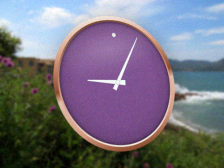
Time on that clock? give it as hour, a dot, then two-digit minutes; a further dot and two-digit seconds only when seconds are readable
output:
9.05
